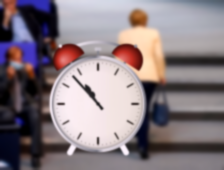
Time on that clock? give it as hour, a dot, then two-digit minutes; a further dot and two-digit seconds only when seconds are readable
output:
10.53
